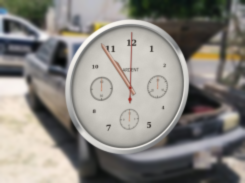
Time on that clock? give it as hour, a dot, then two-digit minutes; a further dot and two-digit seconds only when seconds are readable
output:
10.54
